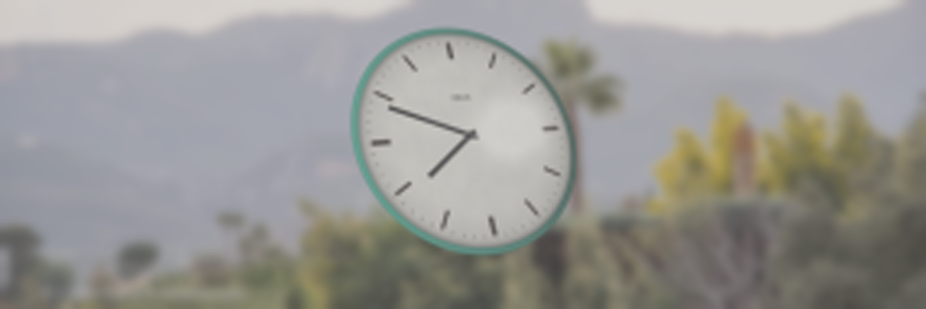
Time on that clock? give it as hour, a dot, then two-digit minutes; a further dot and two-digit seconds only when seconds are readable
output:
7.49
